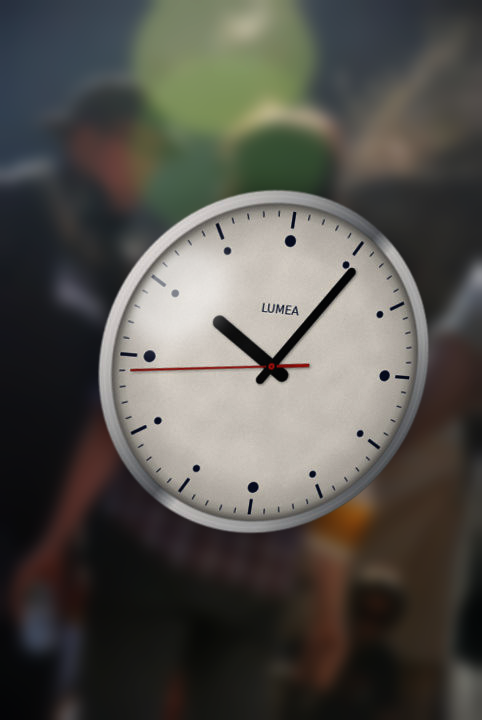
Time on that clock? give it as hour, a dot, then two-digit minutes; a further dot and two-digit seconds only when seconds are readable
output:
10.05.44
